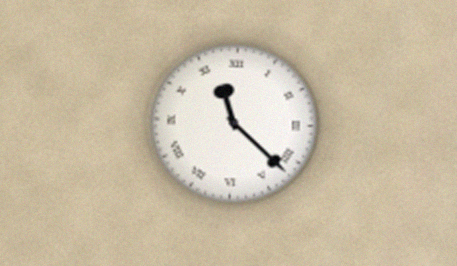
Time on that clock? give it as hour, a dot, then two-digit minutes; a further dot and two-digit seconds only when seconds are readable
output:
11.22
